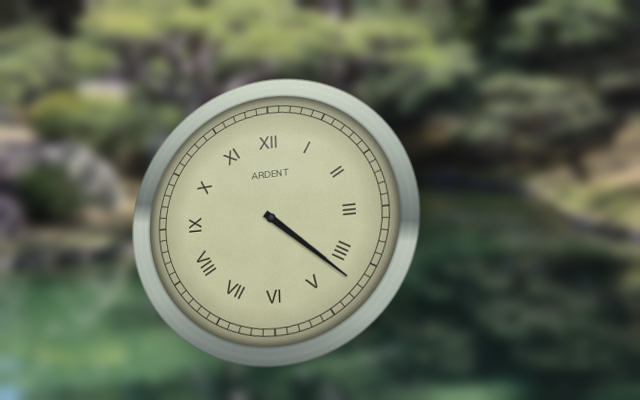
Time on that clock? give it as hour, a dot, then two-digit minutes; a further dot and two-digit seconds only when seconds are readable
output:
4.22
